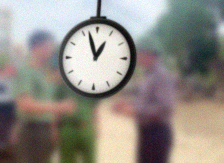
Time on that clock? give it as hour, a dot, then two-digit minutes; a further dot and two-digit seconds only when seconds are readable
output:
12.57
